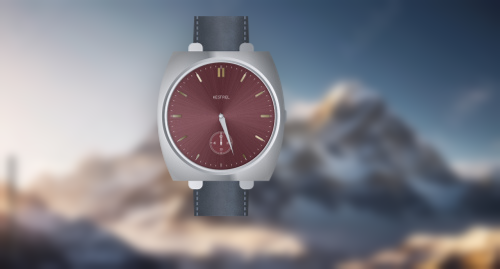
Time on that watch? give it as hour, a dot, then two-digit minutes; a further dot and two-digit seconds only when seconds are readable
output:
5.27
